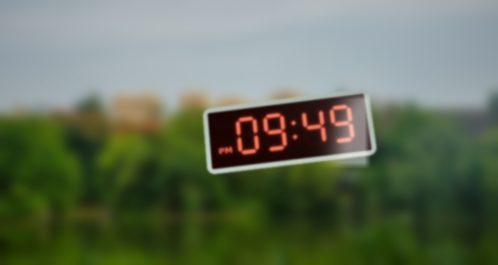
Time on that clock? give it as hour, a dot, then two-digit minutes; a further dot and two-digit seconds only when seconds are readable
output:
9.49
